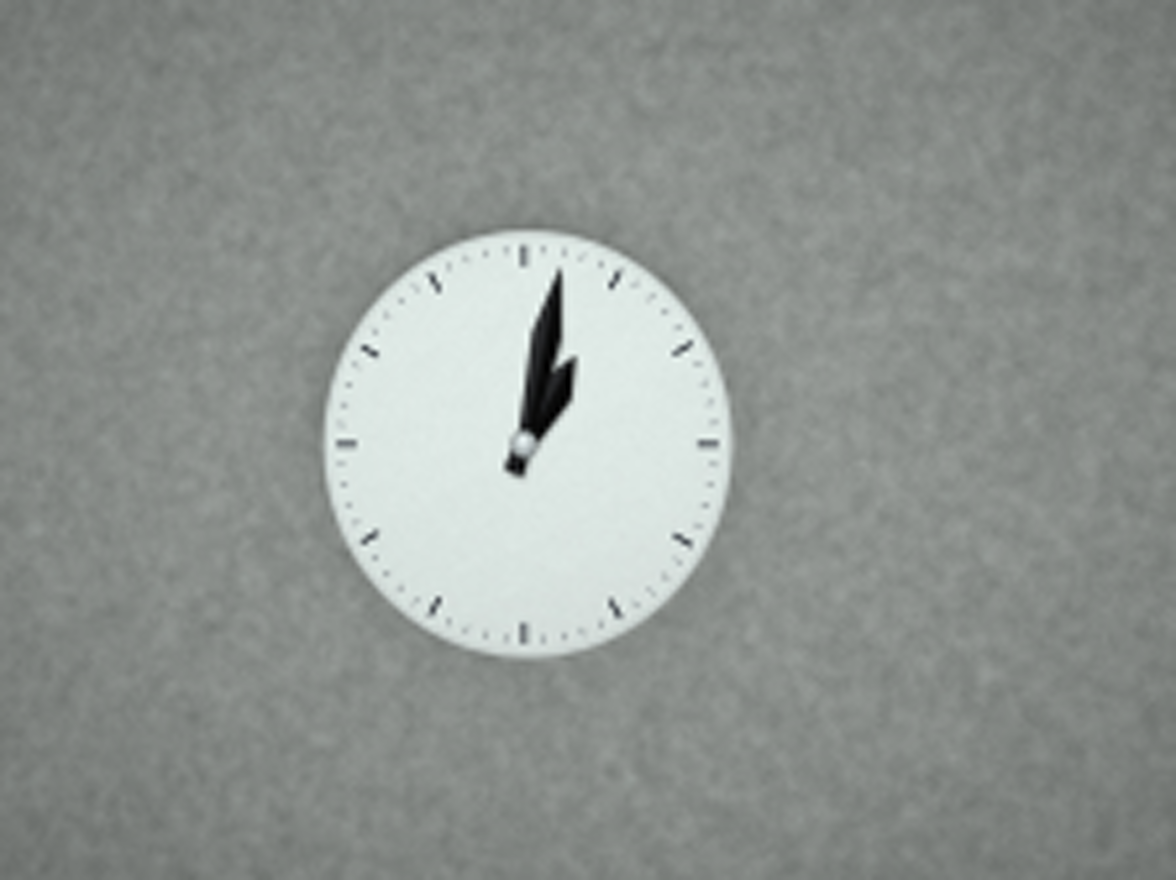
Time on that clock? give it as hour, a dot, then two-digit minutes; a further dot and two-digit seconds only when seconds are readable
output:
1.02
